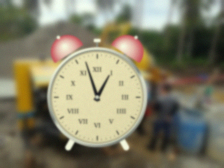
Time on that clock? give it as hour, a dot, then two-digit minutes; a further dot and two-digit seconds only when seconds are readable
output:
12.57
